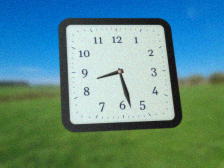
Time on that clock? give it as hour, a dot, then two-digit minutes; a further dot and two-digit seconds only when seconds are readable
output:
8.28
